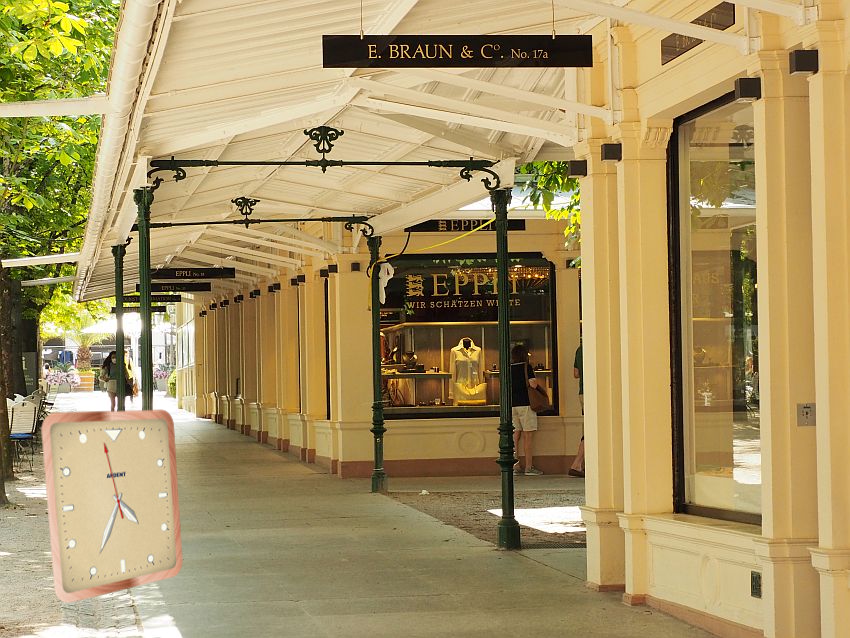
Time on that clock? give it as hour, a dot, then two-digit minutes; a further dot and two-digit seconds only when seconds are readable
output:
4.34.58
